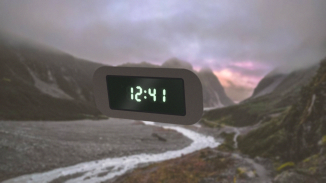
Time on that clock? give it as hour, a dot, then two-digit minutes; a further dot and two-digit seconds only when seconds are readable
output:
12.41
